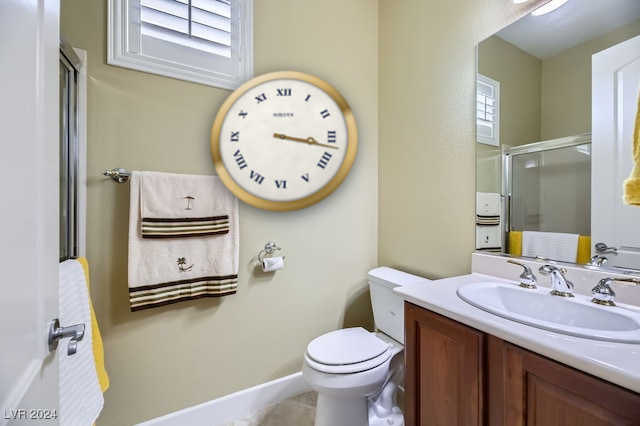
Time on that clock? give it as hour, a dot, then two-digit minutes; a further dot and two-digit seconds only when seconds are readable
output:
3.17
